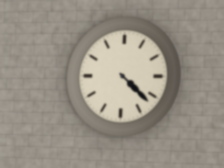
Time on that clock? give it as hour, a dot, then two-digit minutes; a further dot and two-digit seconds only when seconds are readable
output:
4.22
